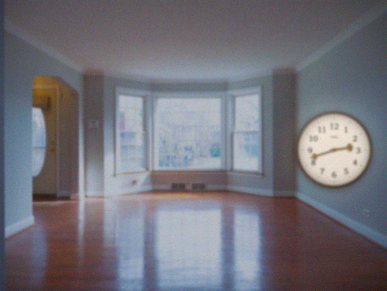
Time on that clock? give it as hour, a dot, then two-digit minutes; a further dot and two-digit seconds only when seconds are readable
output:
2.42
